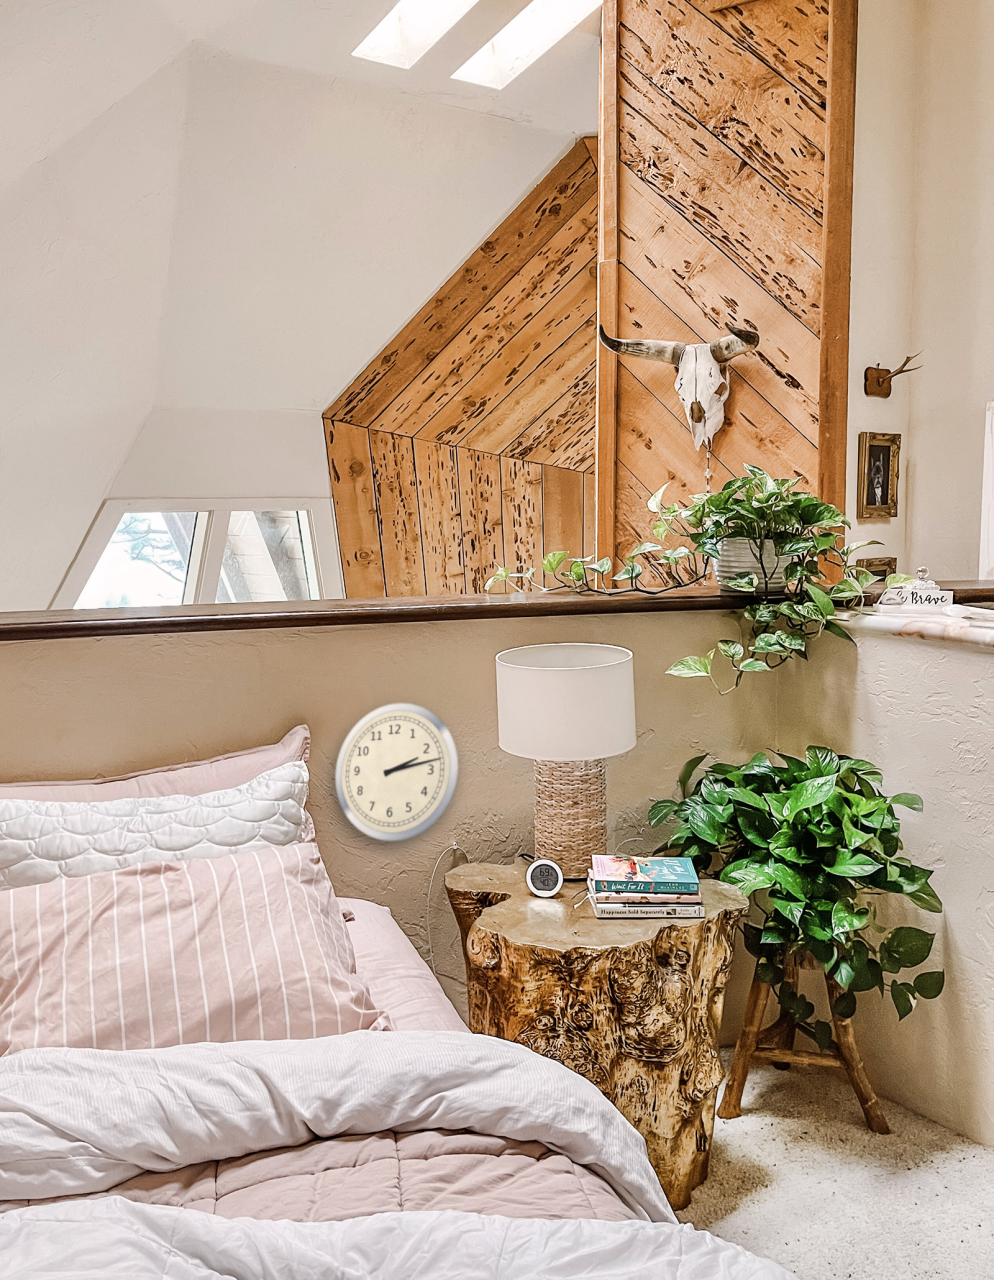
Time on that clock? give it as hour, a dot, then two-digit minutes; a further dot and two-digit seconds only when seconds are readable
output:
2.13
